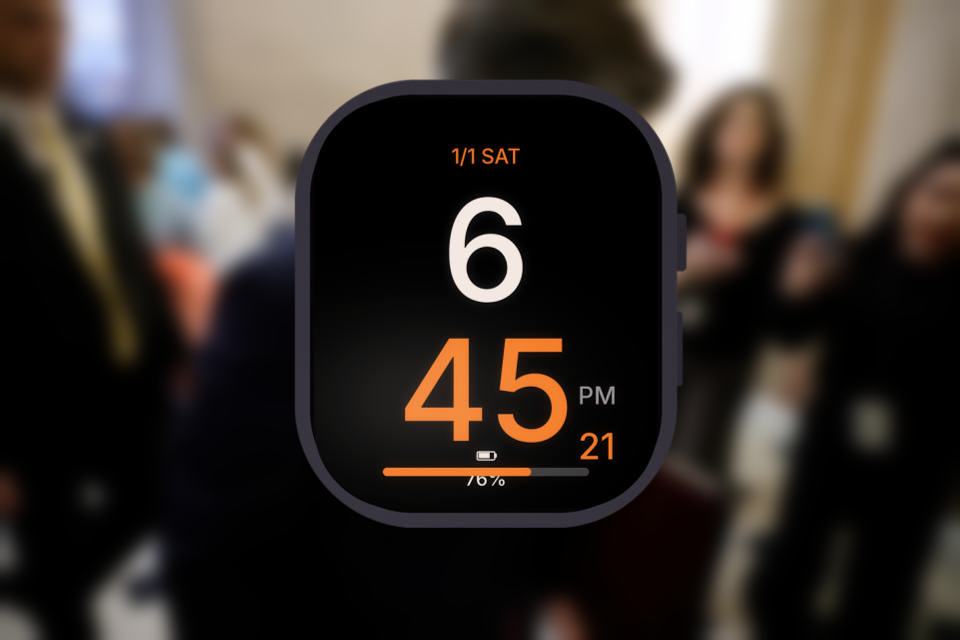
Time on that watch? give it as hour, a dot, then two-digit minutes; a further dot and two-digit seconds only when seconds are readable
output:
6.45.21
